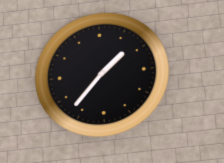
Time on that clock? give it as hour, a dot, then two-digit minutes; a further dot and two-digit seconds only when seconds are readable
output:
1.37
